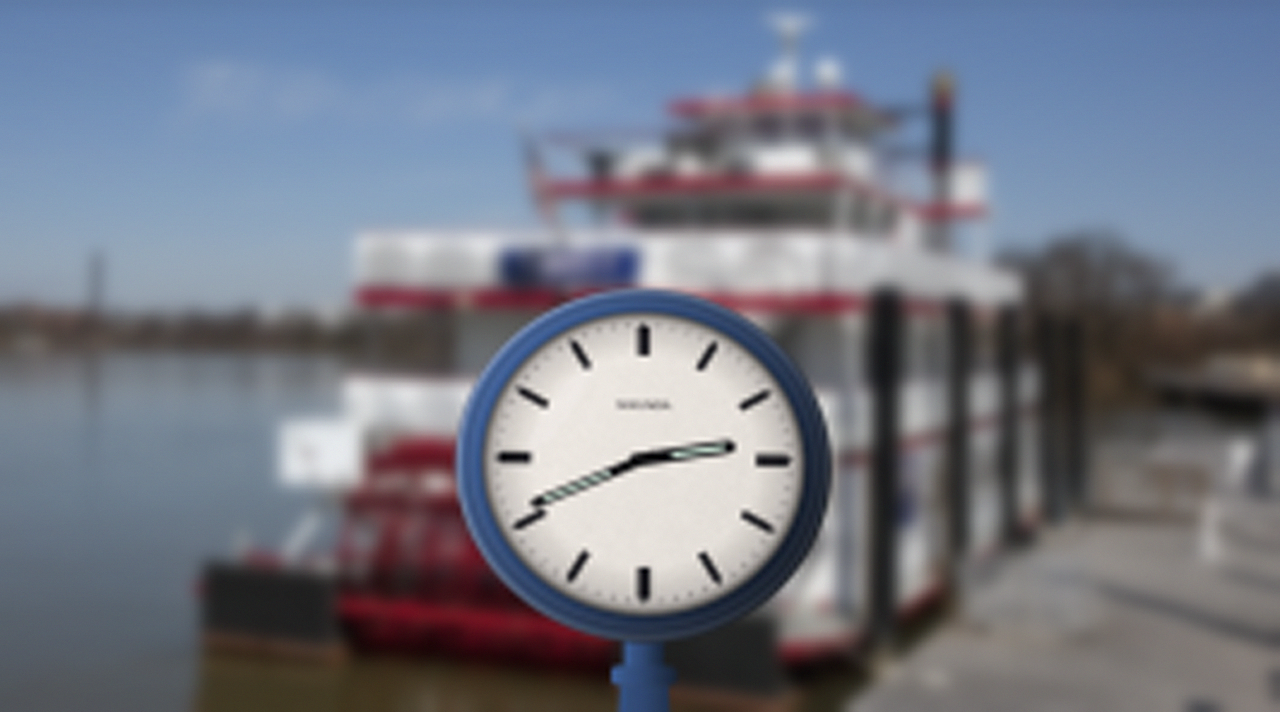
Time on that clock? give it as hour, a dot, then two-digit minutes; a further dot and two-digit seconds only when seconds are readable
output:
2.41
